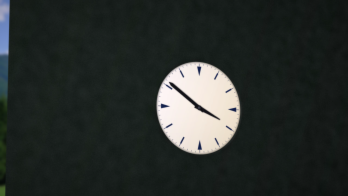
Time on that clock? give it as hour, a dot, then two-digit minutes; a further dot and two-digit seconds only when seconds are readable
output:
3.51
